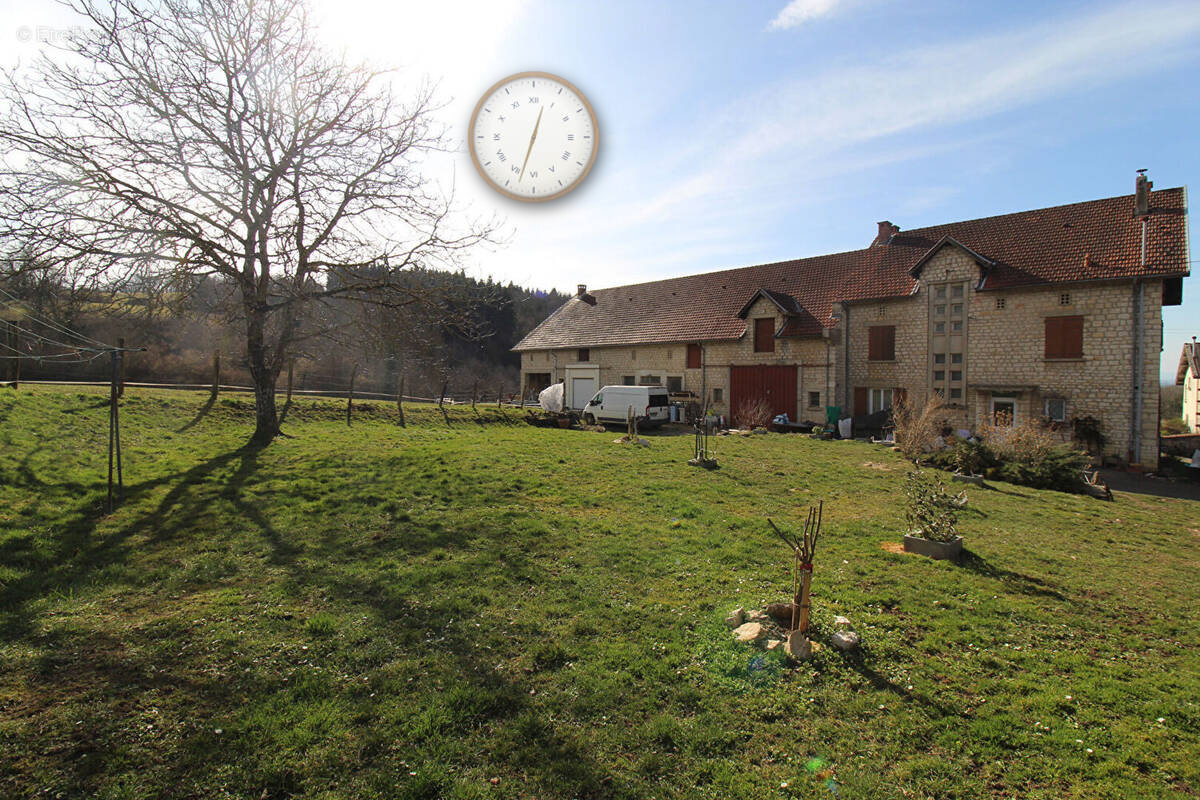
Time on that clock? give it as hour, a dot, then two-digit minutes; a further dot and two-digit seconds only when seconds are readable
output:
12.33
